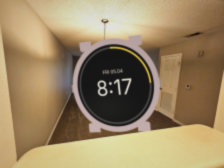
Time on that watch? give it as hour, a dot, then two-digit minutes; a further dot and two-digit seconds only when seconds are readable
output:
8.17
